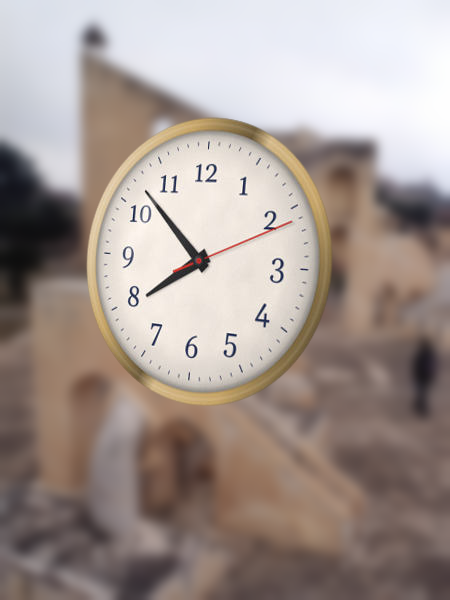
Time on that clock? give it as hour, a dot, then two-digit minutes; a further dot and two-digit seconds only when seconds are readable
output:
7.52.11
